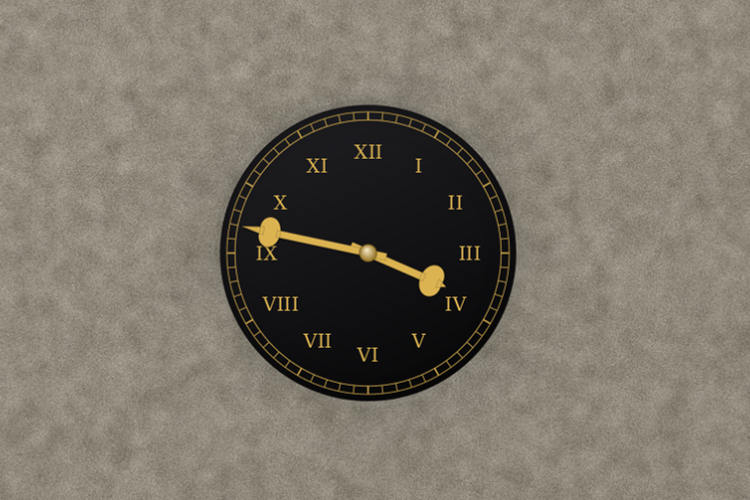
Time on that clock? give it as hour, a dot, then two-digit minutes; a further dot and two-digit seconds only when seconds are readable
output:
3.47
